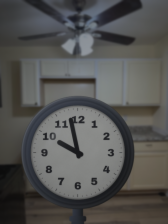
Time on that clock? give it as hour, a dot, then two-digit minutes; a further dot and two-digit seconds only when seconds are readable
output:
9.58
